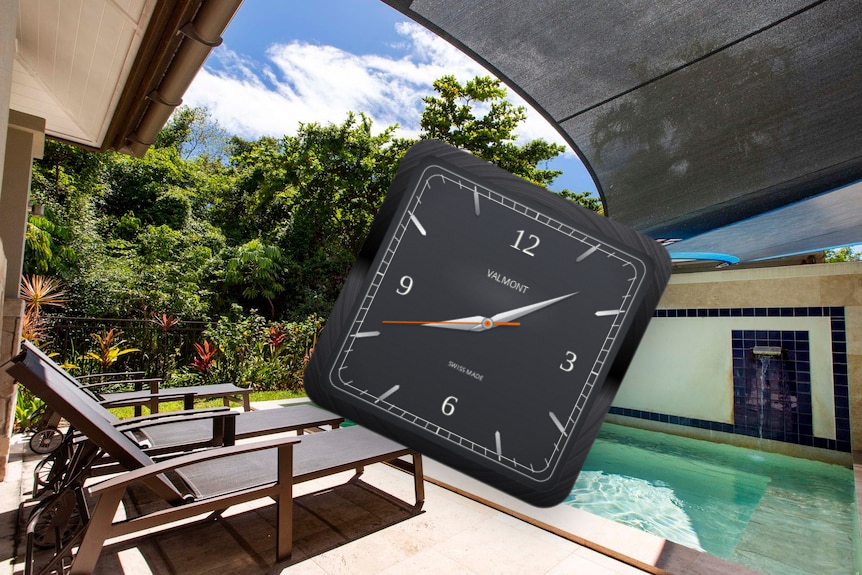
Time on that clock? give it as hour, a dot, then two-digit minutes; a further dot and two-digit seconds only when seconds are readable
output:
8.07.41
